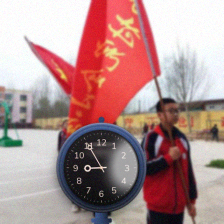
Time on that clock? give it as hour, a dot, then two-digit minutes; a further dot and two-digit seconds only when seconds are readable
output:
8.55
